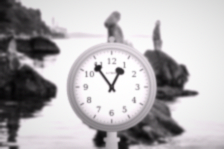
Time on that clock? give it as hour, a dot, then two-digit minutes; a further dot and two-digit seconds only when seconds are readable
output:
12.54
